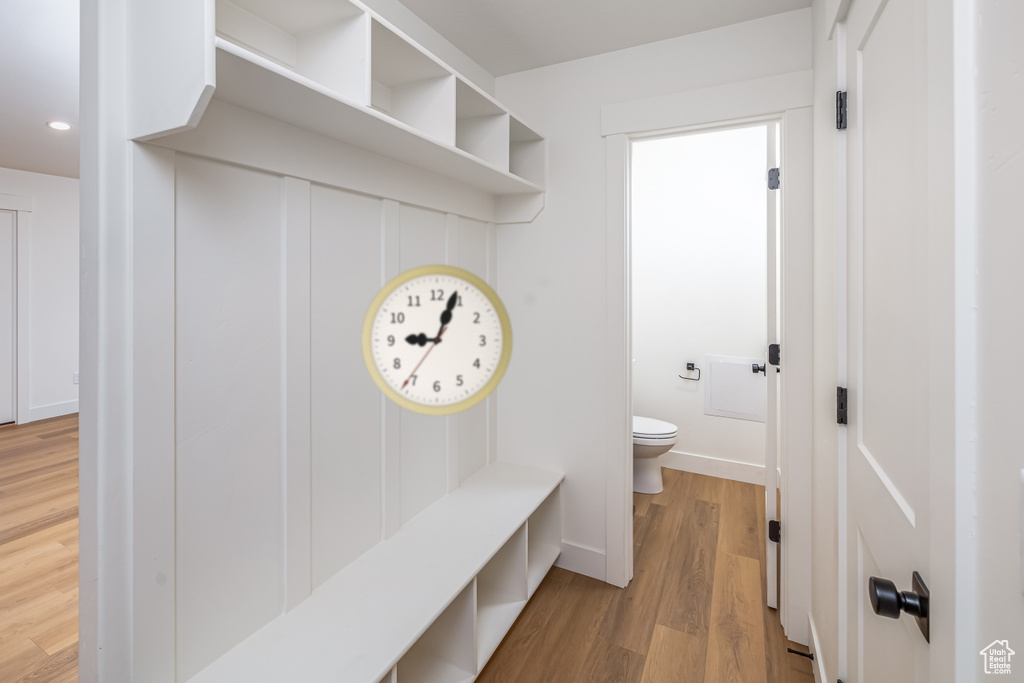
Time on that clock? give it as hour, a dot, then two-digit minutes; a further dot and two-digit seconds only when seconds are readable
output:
9.03.36
